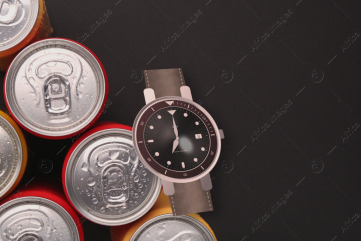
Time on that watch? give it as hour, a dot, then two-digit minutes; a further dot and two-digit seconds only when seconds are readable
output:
7.00
